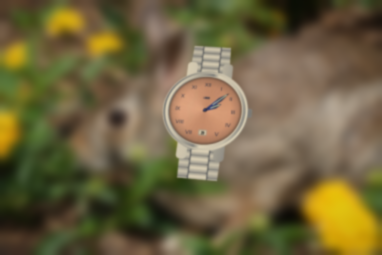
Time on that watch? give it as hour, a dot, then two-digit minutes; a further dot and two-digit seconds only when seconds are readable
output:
2.08
